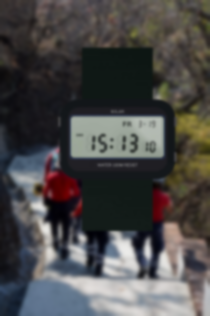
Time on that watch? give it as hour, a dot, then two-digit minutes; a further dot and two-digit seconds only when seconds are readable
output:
15.13.10
